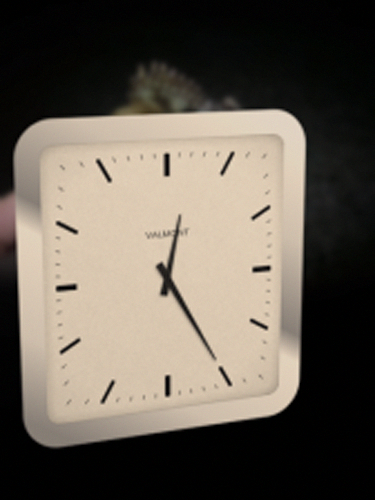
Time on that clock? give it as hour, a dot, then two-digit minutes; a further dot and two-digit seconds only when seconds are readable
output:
12.25
